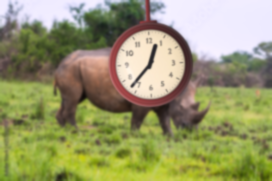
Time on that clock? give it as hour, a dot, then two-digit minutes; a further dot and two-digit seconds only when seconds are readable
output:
12.37
